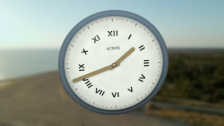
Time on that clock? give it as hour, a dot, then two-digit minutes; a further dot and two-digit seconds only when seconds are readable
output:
1.42
